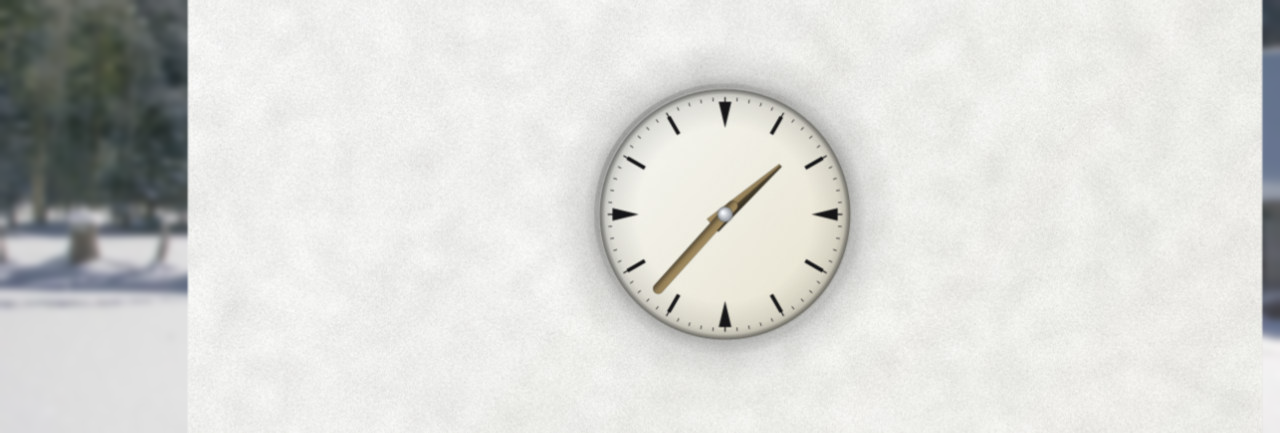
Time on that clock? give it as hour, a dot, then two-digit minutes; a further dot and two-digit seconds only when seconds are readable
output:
1.37
